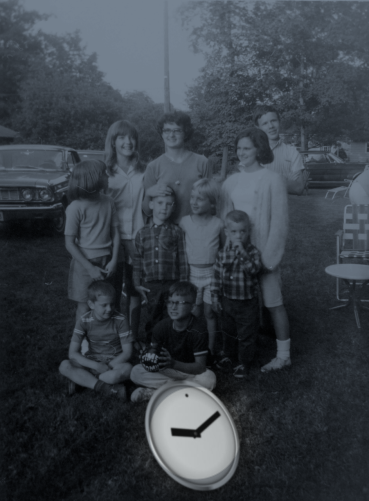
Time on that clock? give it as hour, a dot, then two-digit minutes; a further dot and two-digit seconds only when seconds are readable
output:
9.10
